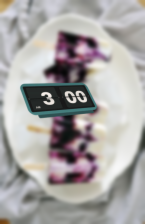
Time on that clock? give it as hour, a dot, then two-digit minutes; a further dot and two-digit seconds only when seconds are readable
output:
3.00
